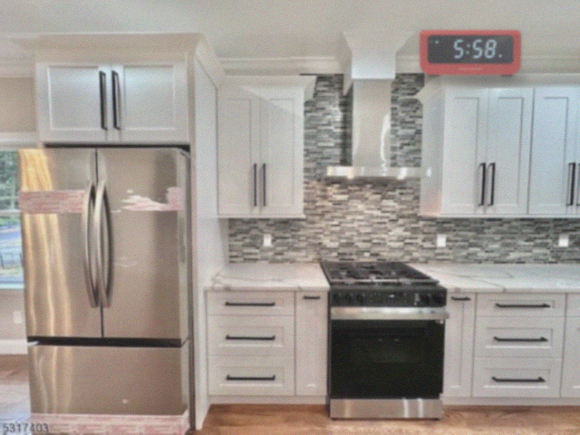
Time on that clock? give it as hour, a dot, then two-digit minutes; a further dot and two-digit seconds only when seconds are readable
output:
5.58
